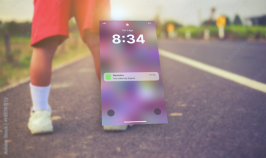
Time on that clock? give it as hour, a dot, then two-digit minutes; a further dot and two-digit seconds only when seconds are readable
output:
8.34
